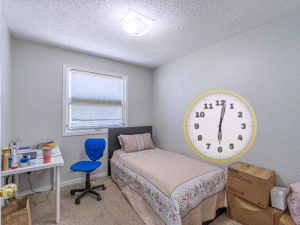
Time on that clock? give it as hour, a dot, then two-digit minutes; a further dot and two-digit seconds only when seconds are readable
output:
6.02
